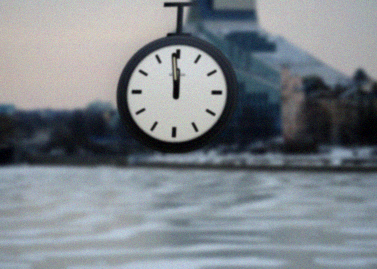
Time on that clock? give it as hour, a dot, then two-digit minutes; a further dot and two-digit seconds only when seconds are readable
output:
11.59
